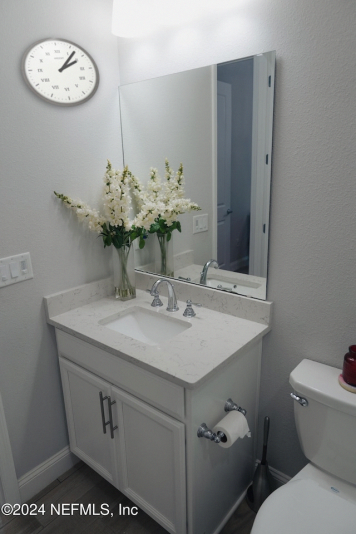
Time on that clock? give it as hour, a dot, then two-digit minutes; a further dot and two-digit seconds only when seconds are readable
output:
2.07
